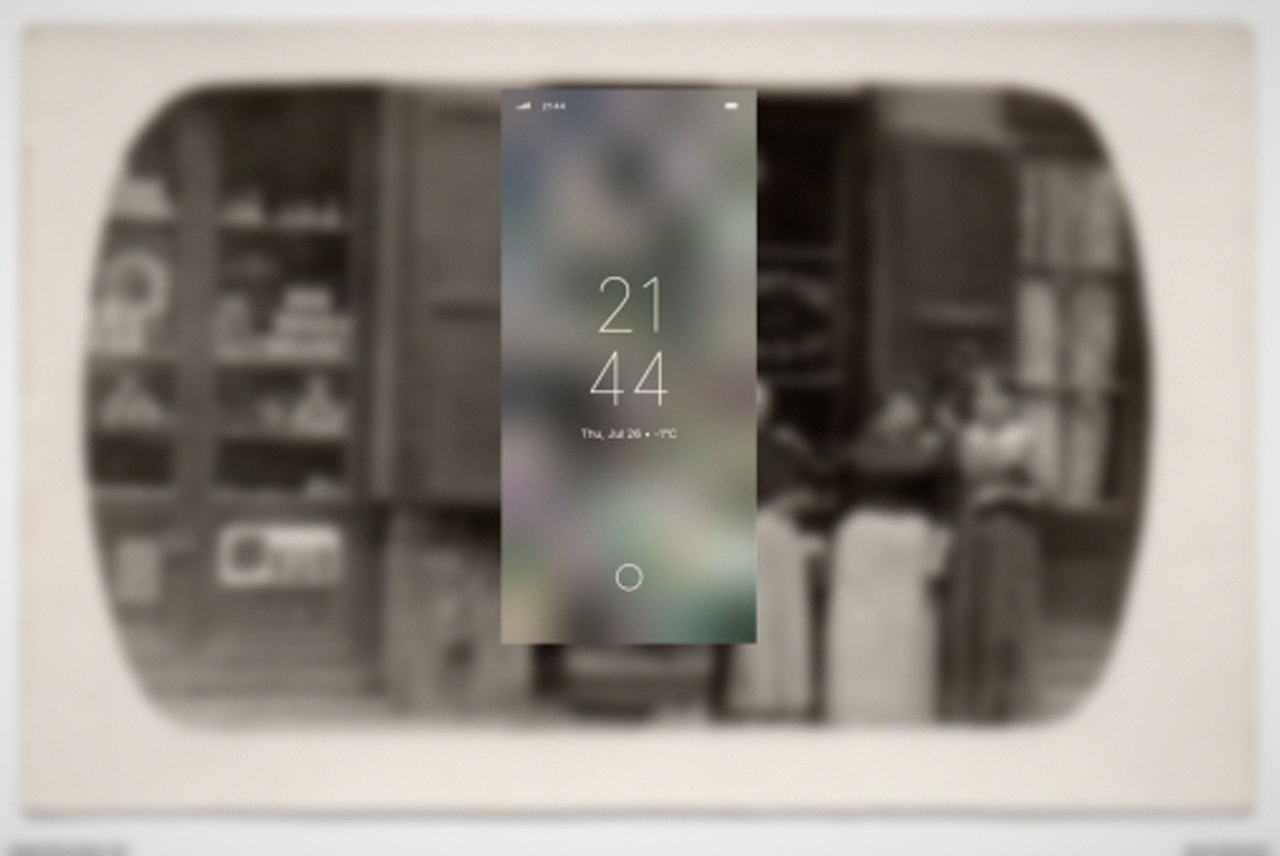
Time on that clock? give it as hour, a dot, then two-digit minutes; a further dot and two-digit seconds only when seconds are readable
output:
21.44
